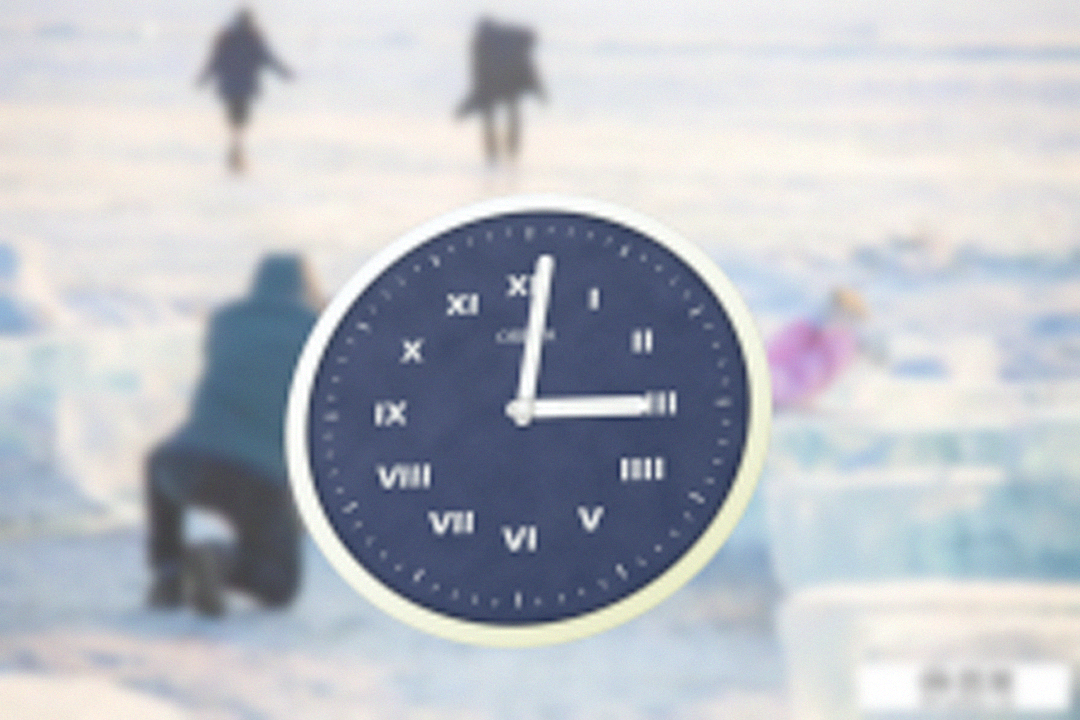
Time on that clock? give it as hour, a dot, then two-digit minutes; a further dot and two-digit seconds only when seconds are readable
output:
3.01
